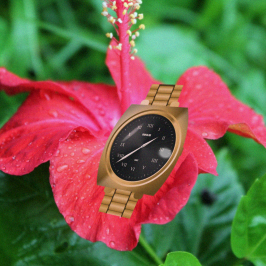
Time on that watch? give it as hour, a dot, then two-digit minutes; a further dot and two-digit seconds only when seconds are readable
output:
1.38
